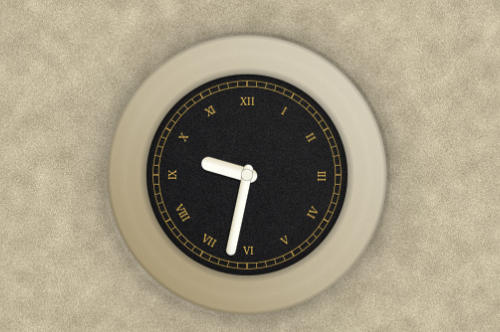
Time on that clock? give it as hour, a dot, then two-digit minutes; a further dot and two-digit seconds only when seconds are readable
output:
9.32
